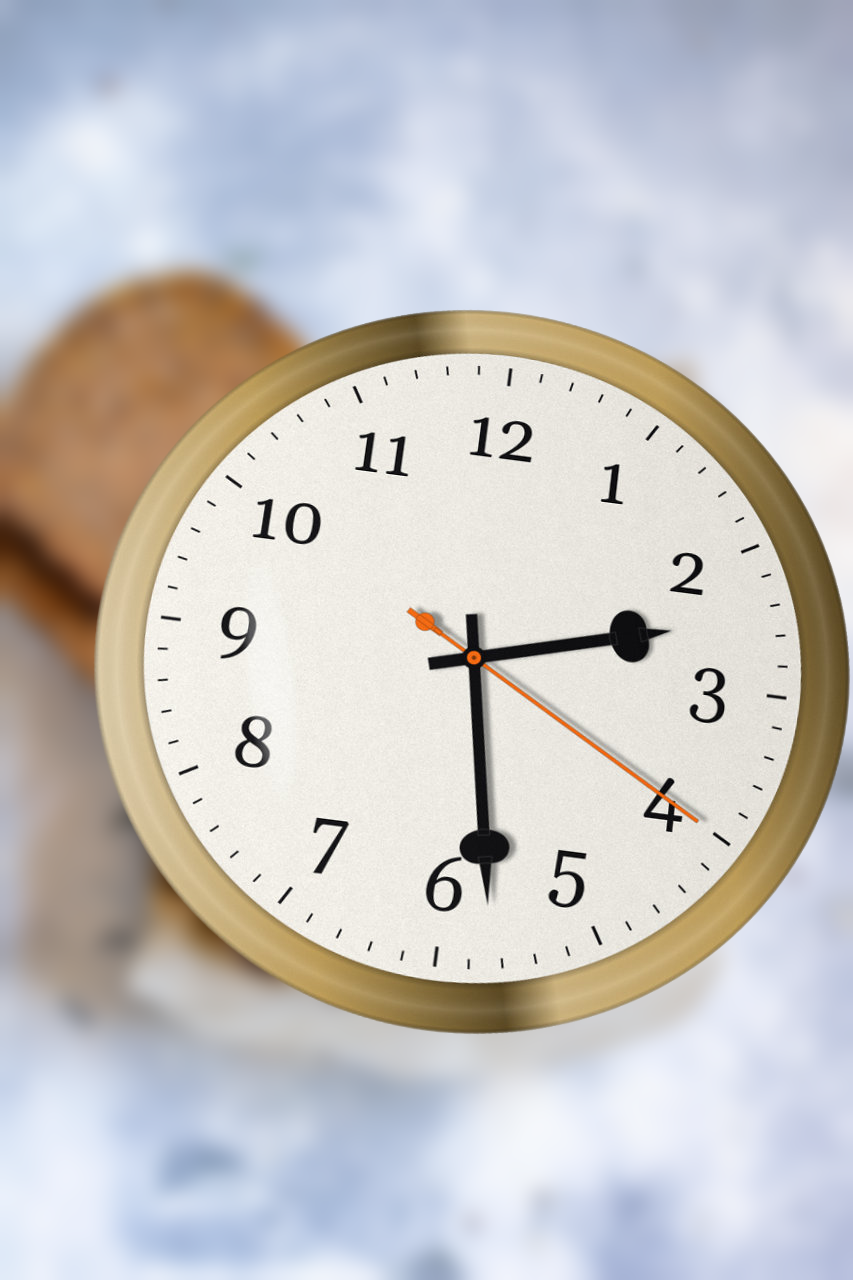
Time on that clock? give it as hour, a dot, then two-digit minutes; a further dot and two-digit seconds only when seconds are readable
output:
2.28.20
